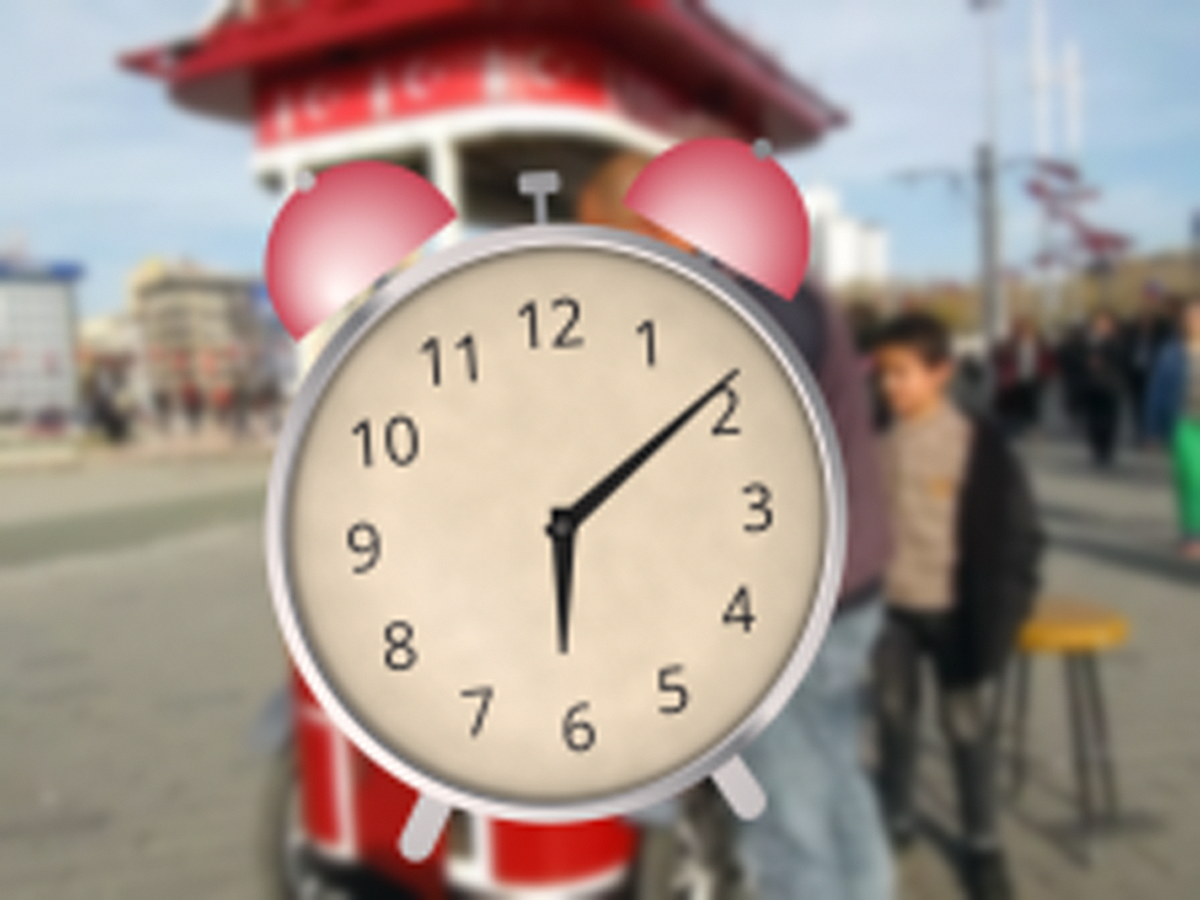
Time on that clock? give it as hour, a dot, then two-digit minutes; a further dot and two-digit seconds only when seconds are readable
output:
6.09
